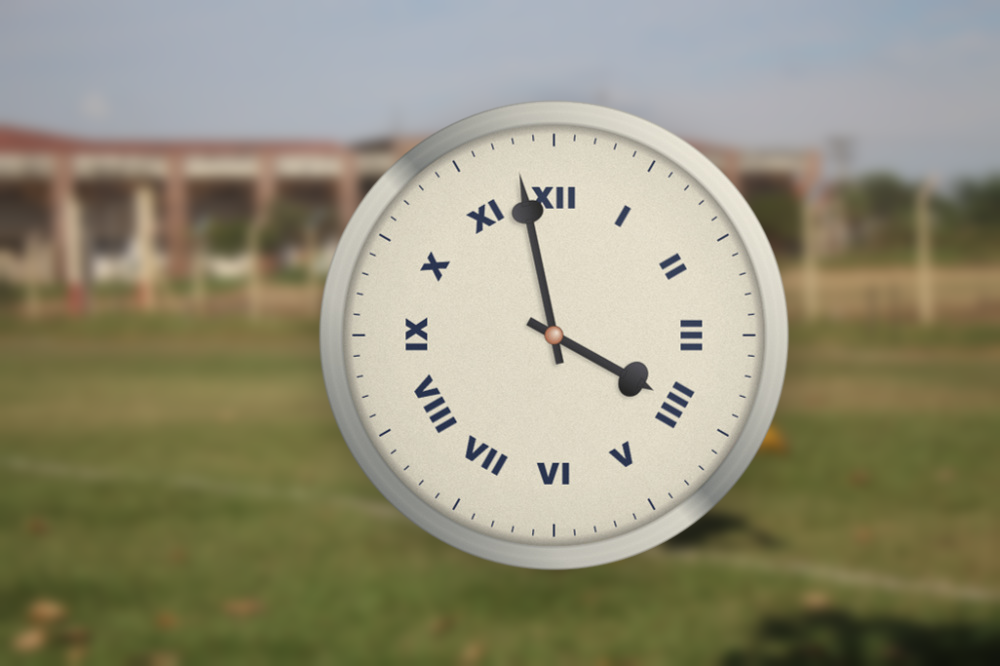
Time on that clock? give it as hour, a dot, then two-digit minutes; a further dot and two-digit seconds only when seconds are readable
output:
3.58
